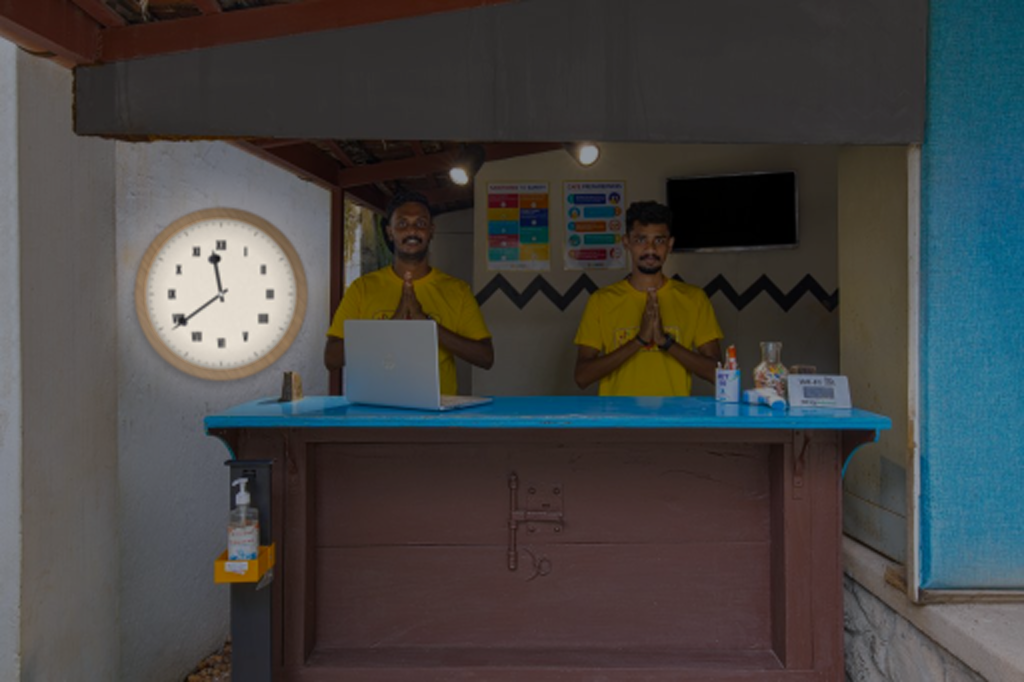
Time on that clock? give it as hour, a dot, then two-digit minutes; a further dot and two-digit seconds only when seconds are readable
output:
11.39
